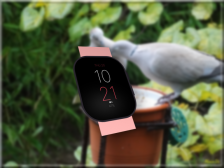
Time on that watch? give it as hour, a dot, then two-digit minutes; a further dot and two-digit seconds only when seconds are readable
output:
10.21
